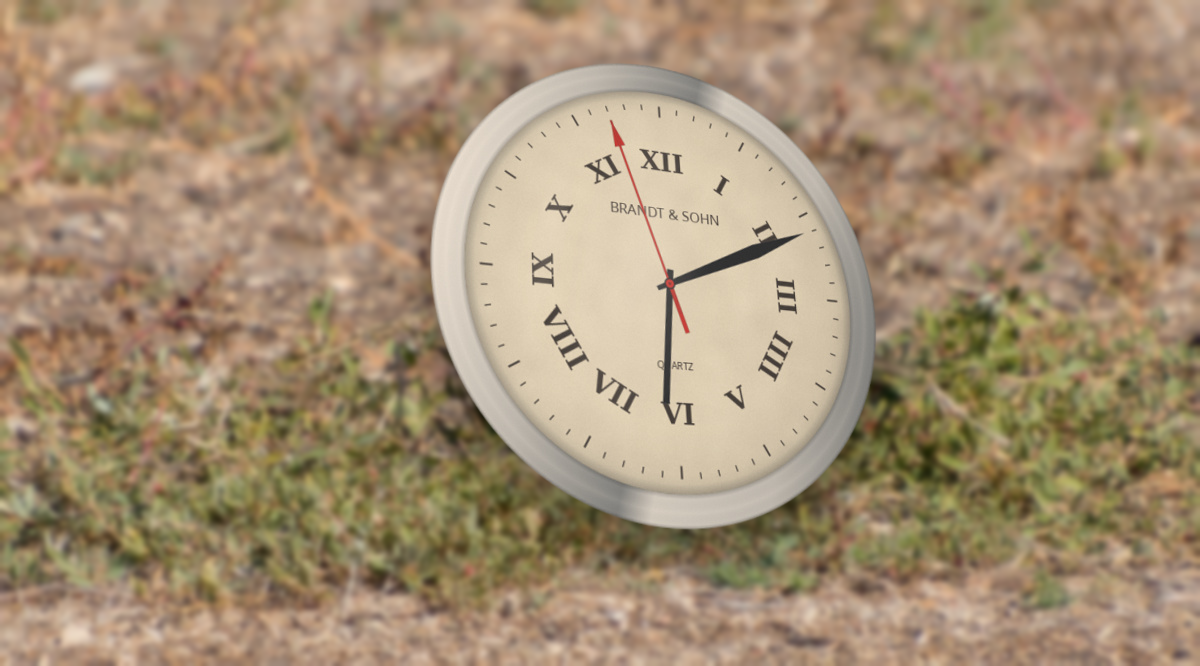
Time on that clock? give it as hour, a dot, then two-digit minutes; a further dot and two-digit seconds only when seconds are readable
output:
6.10.57
